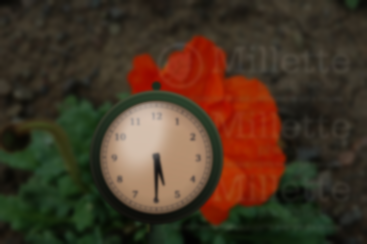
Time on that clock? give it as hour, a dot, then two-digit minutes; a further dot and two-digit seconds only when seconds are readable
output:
5.30
